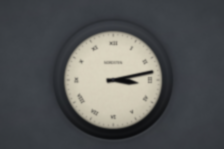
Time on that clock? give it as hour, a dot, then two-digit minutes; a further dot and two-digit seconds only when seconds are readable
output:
3.13
